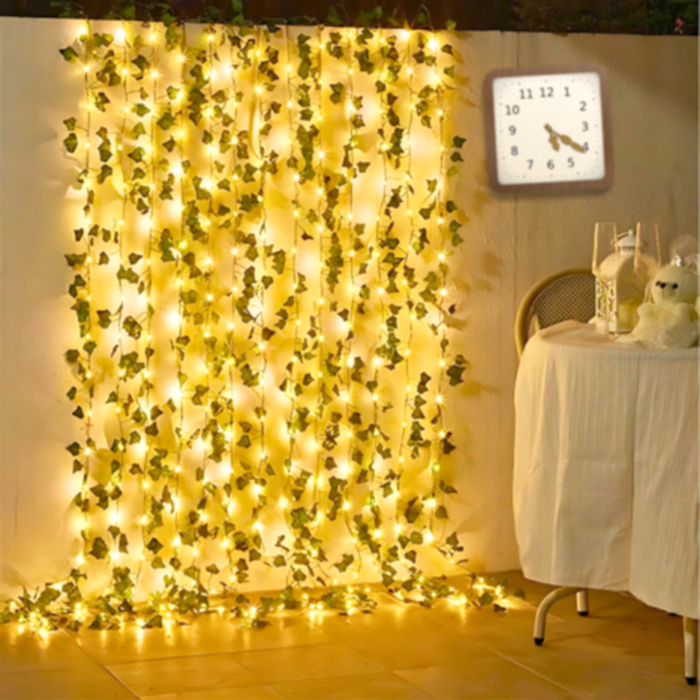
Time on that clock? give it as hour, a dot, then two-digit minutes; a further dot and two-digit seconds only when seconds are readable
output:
5.21
